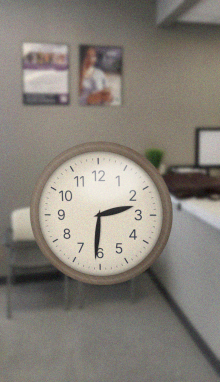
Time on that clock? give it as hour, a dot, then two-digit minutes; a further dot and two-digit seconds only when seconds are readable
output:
2.31
